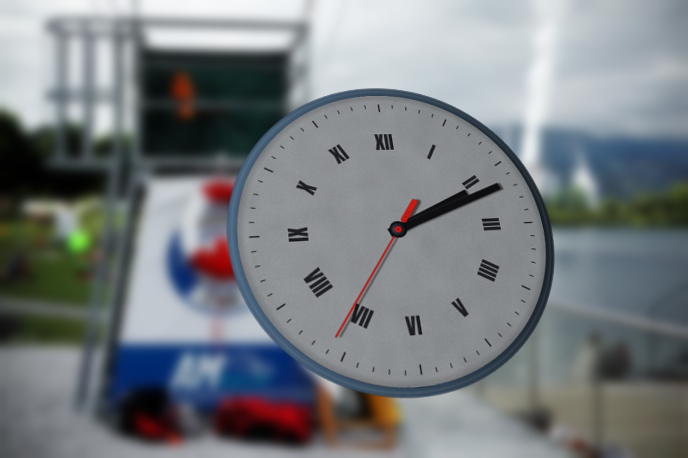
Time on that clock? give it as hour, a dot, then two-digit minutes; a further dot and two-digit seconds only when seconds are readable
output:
2.11.36
